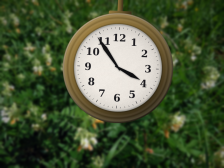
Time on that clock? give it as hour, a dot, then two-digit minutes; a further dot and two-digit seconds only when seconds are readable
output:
3.54
